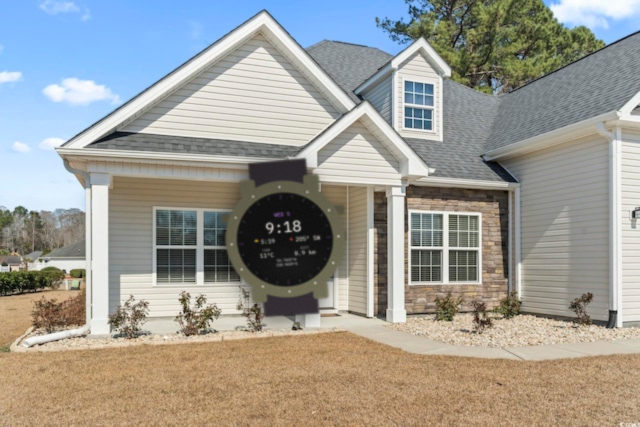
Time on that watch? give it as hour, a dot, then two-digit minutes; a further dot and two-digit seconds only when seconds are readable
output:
9.18
